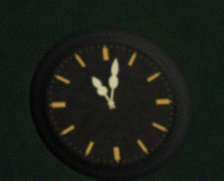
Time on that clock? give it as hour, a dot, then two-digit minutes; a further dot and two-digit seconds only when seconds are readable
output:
11.02
